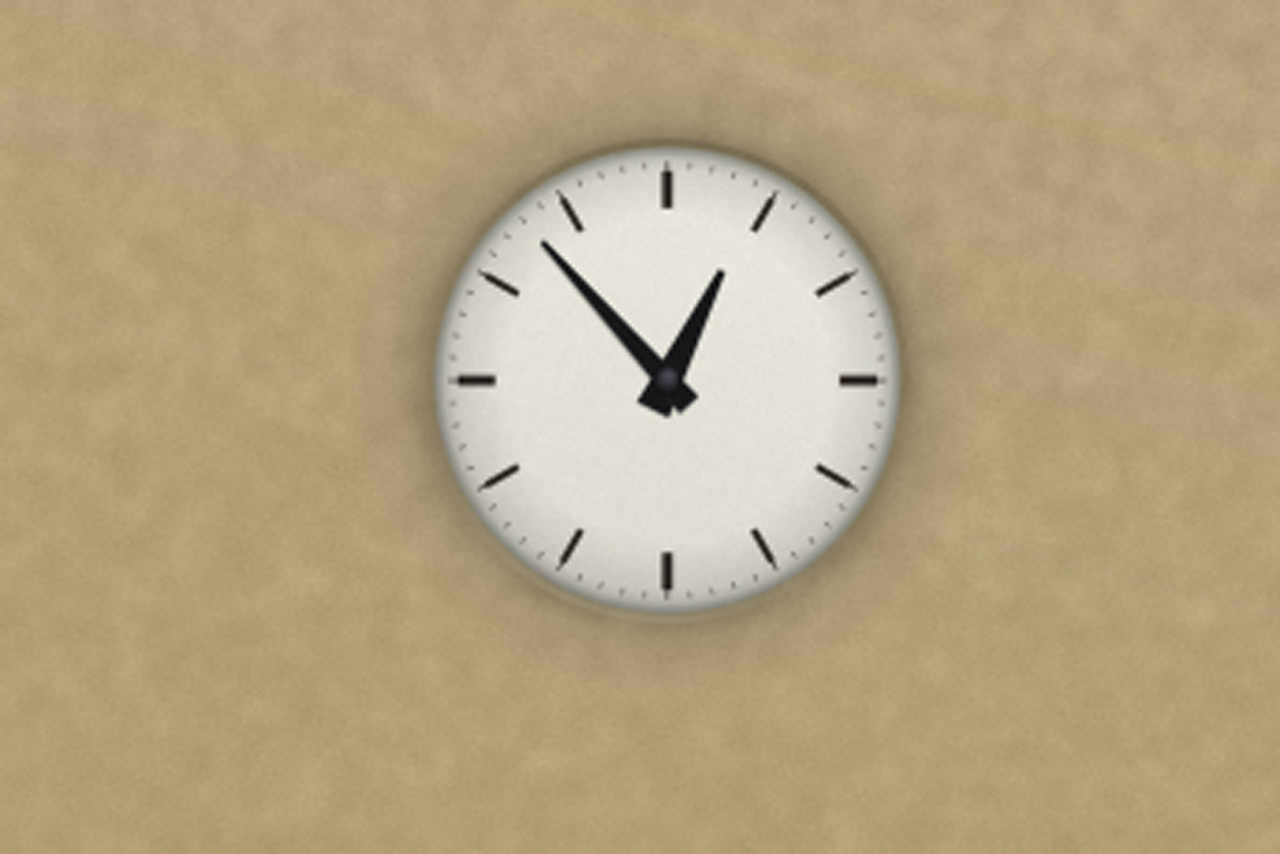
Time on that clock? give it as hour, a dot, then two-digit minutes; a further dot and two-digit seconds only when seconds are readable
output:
12.53
